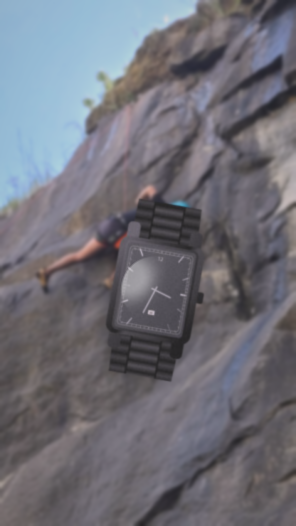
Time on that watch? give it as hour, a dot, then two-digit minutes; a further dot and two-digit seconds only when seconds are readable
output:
3.33
